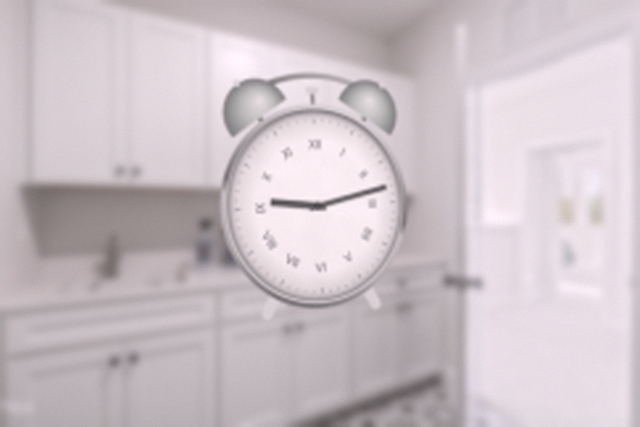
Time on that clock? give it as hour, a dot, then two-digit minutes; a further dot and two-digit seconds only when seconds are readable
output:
9.13
